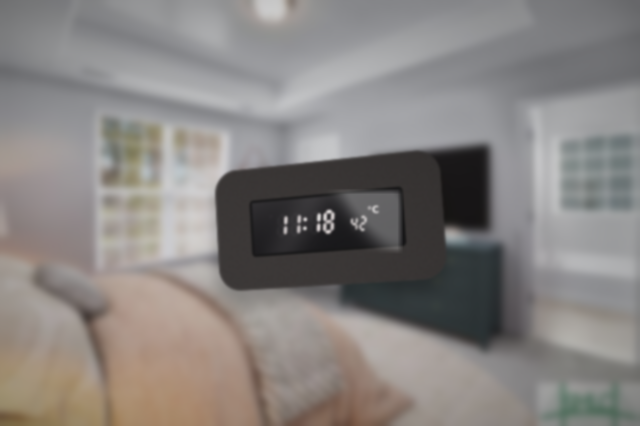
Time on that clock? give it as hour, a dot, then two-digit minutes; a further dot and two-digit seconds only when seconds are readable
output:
11.18
